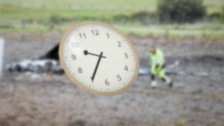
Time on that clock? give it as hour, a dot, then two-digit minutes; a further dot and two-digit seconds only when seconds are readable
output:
9.35
